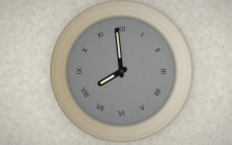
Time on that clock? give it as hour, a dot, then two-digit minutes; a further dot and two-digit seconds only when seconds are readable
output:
7.59
